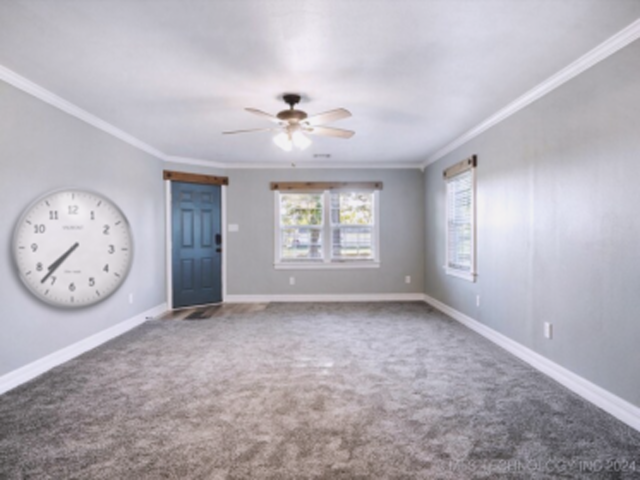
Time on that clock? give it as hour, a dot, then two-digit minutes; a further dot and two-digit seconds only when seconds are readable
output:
7.37
